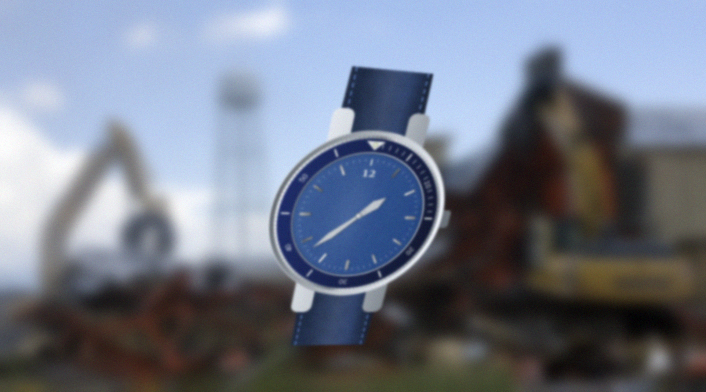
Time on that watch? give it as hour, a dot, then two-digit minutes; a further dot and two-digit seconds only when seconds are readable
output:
1.38
